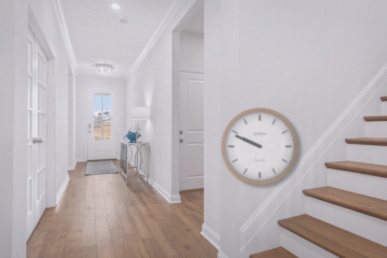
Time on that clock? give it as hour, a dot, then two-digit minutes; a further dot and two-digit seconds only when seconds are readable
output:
9.49
